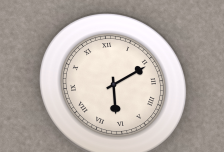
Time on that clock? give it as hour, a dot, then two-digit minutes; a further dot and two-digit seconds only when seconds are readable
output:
6.11
